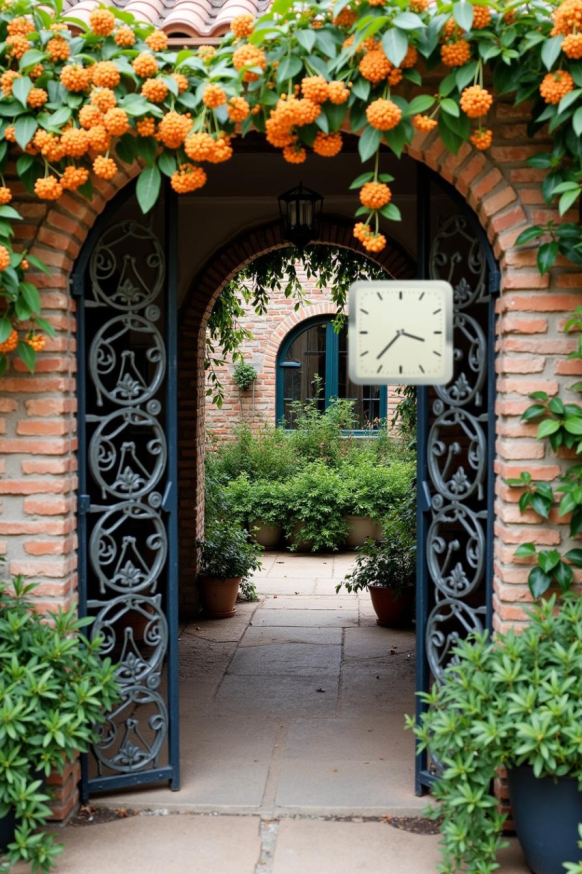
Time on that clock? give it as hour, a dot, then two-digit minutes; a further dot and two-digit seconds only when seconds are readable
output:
3.37
